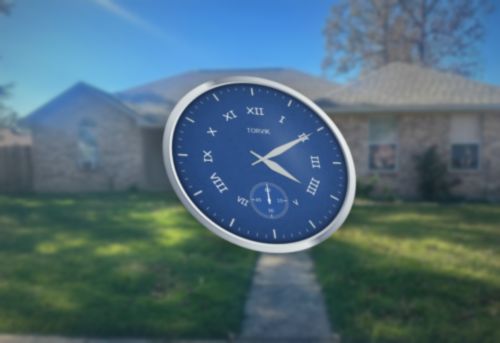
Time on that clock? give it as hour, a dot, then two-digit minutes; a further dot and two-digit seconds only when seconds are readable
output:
4.10
